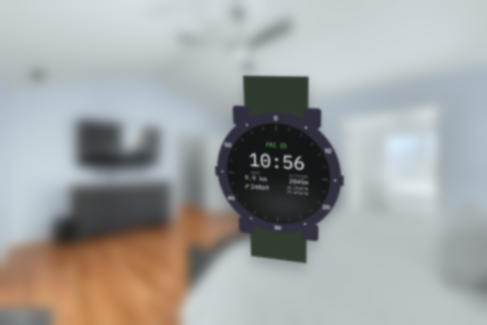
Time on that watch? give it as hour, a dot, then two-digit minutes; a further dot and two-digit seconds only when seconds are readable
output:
10.56
